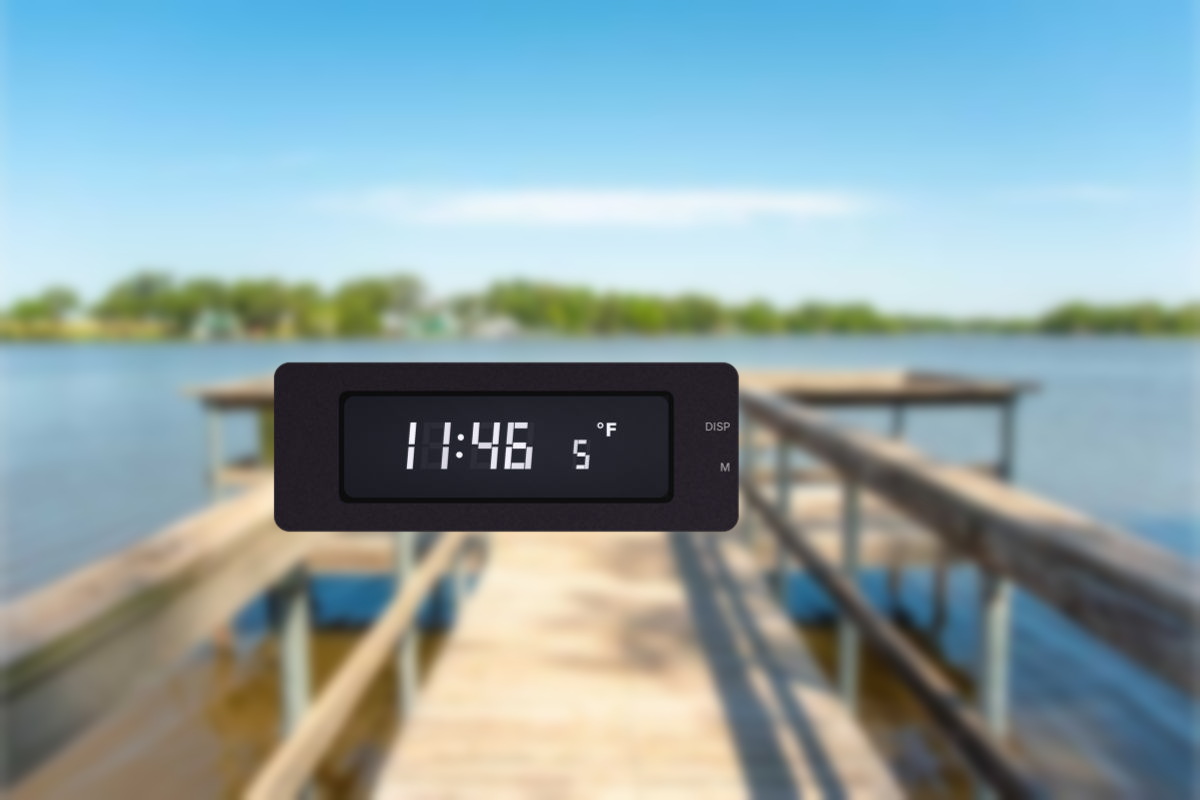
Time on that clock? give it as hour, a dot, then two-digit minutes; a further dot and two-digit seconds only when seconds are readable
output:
11.46
